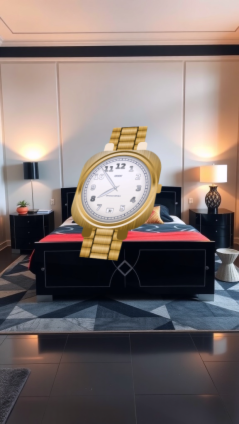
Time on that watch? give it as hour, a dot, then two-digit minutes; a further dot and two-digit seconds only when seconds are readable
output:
7.53
